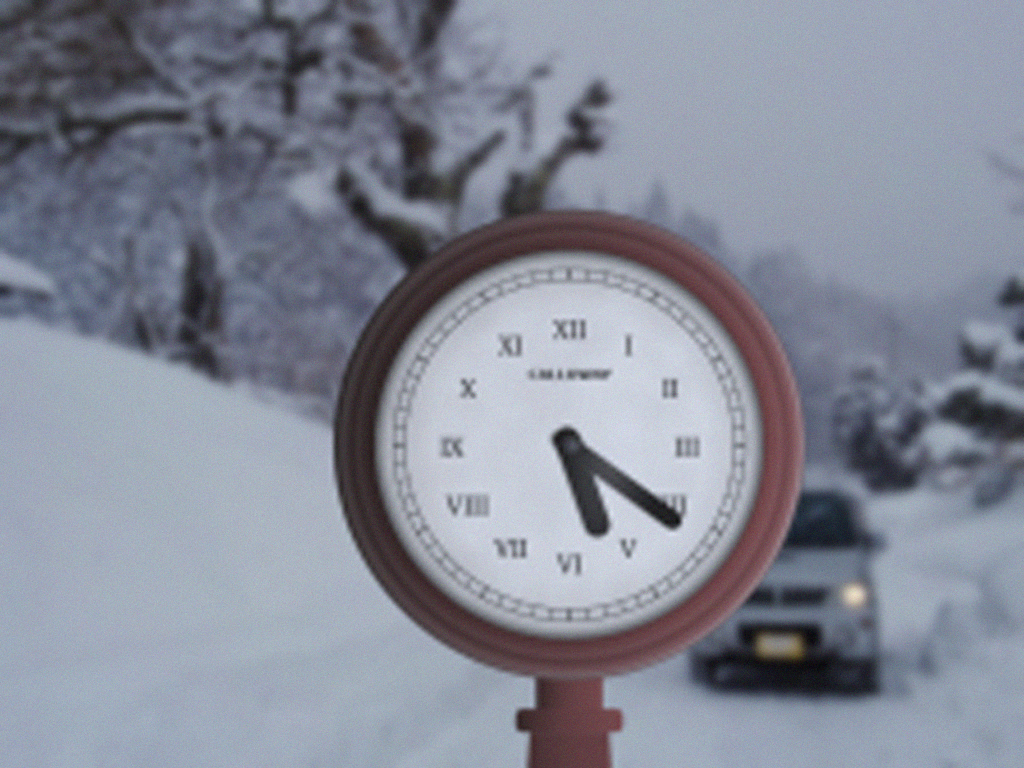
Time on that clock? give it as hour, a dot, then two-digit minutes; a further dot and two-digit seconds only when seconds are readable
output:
5.21
